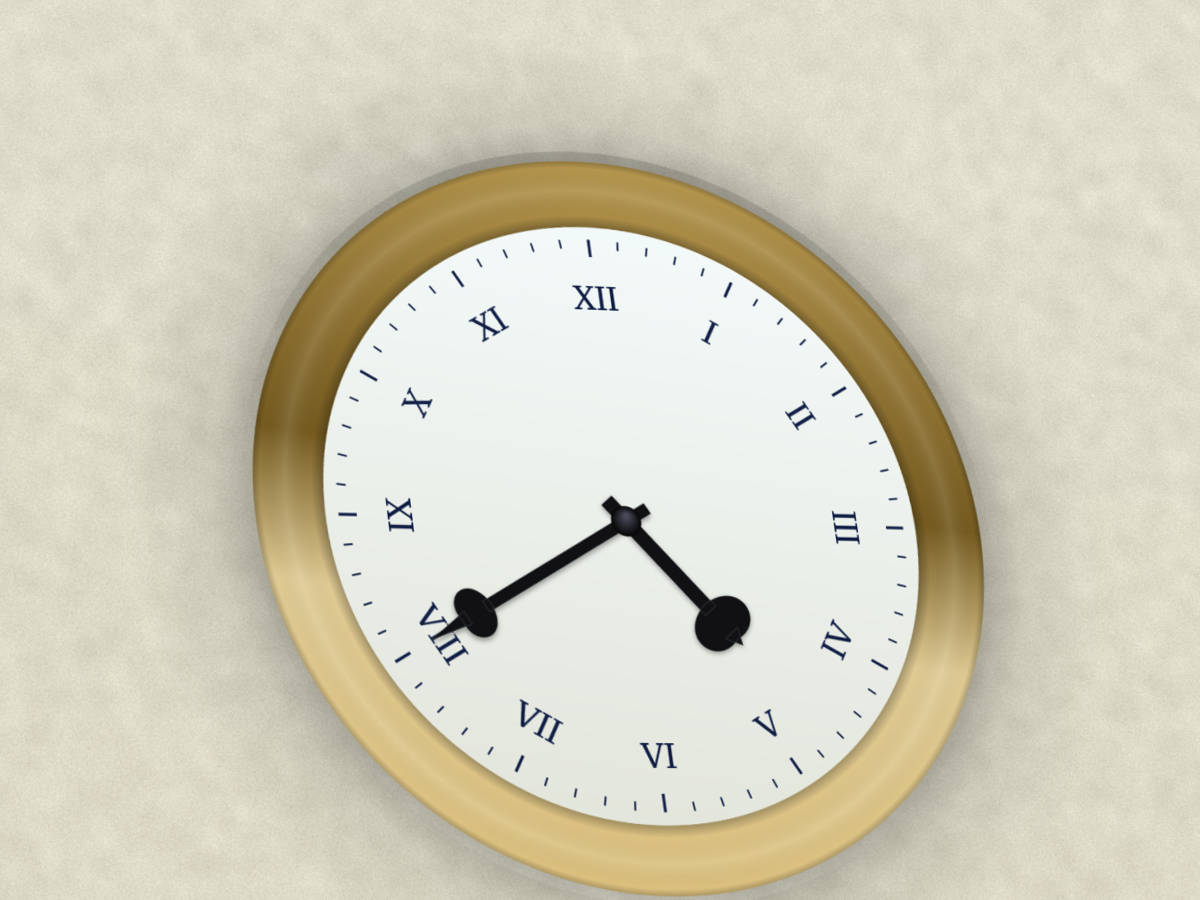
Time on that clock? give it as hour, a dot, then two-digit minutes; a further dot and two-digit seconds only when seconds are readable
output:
4.40
